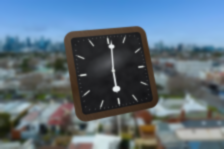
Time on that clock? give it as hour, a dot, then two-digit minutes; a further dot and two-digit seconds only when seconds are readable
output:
6.01
